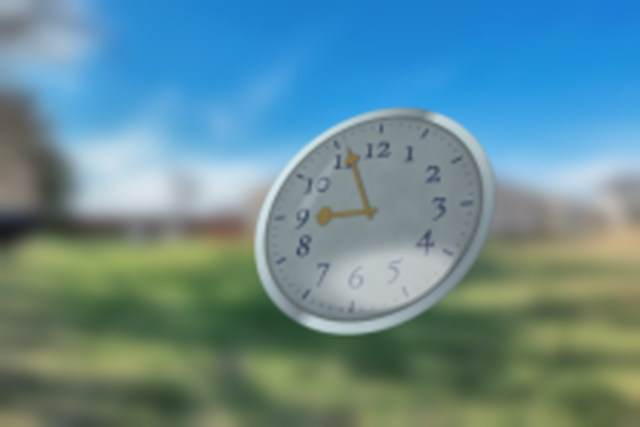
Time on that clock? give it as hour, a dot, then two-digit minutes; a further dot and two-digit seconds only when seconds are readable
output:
8.56
